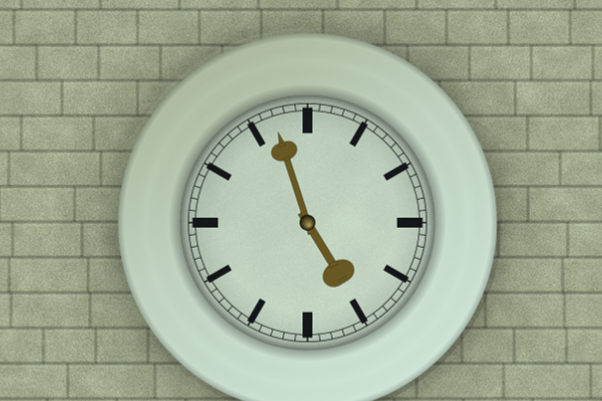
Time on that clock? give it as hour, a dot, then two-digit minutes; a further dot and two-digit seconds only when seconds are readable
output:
4.57
